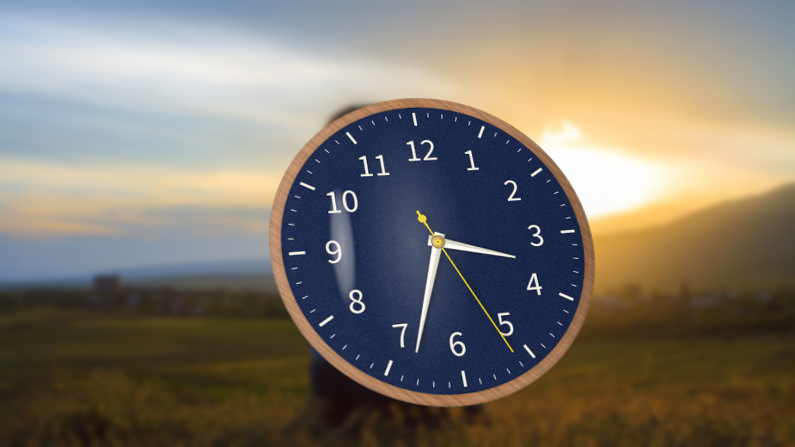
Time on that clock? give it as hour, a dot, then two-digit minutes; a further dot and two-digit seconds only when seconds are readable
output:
3.33.26
